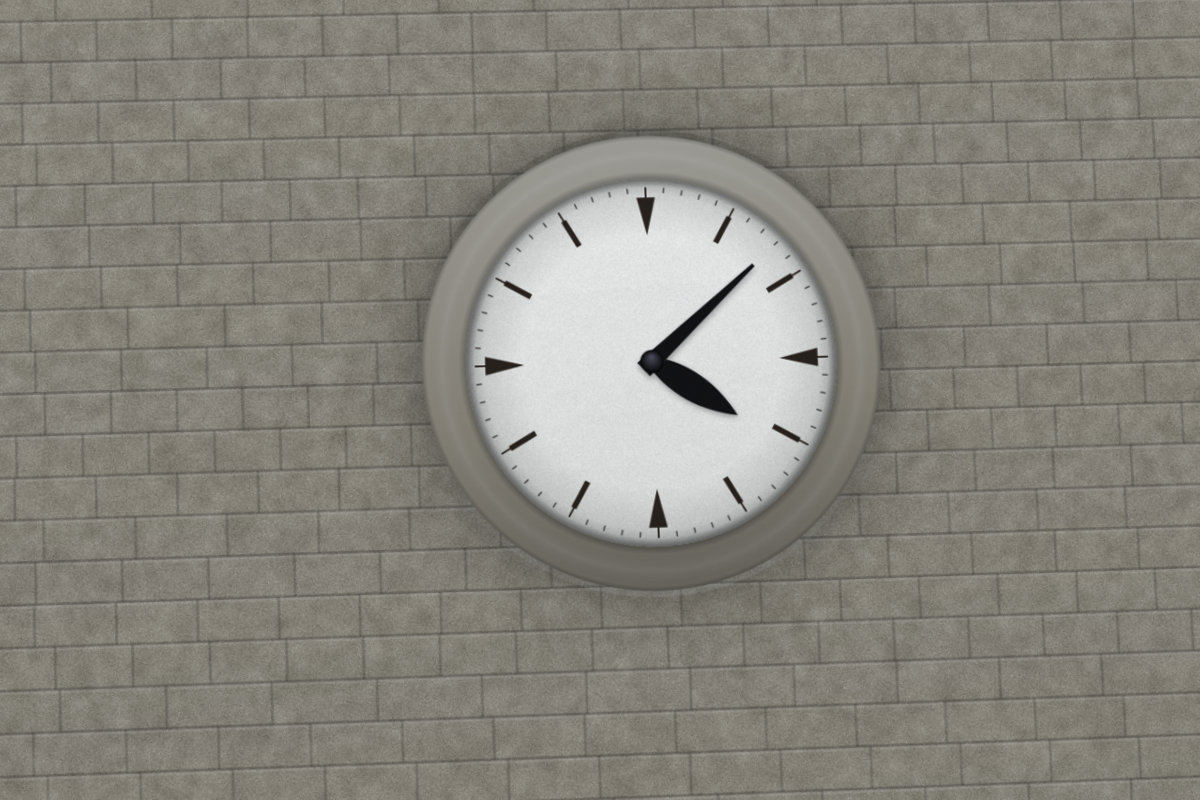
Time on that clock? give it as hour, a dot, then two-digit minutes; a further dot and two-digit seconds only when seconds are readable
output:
4.08
